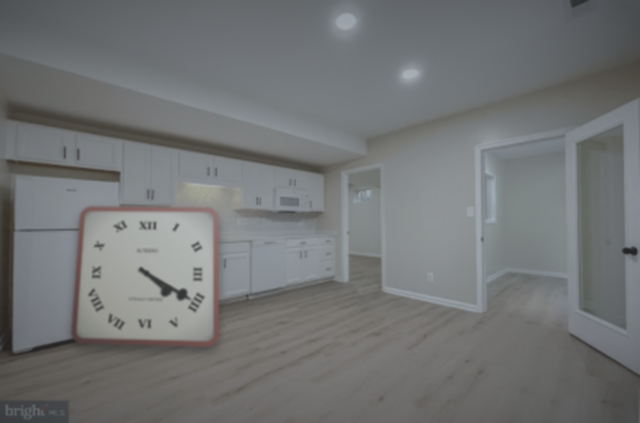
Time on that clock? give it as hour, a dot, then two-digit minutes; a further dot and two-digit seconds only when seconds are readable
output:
4.20
